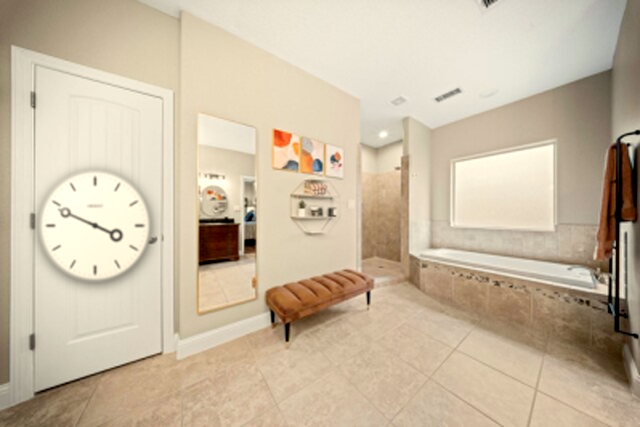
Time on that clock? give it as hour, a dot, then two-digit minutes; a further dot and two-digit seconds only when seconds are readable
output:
3.49
